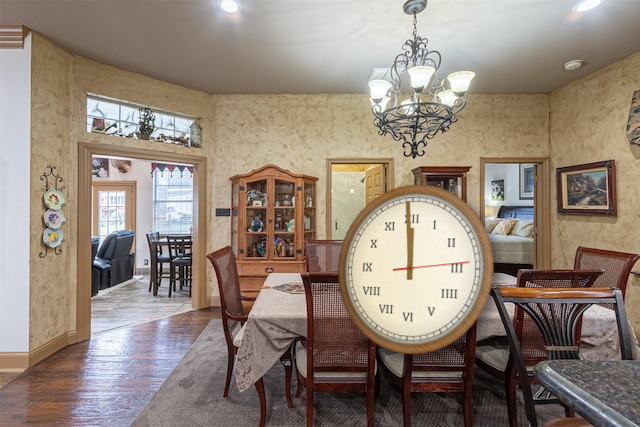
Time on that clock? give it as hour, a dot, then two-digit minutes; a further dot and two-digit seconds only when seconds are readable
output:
11.59.14
